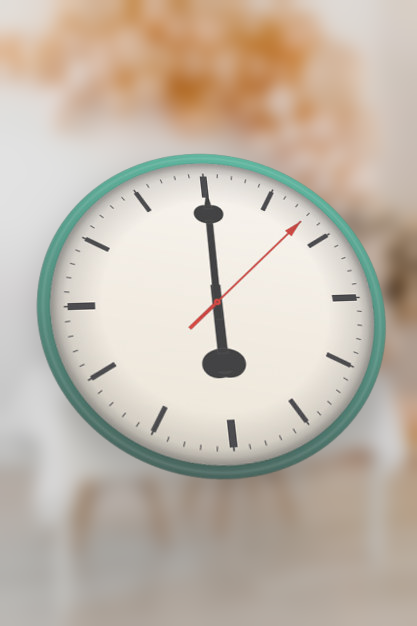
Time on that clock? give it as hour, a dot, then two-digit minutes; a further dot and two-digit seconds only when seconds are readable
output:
6.00.08
